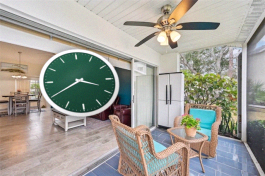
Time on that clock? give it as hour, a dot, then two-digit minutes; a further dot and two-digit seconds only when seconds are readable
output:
3.40
